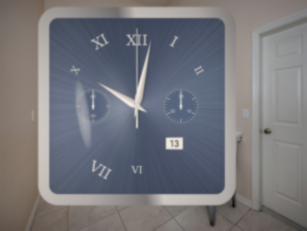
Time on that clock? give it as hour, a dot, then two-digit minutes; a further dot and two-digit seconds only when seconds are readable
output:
10.02
